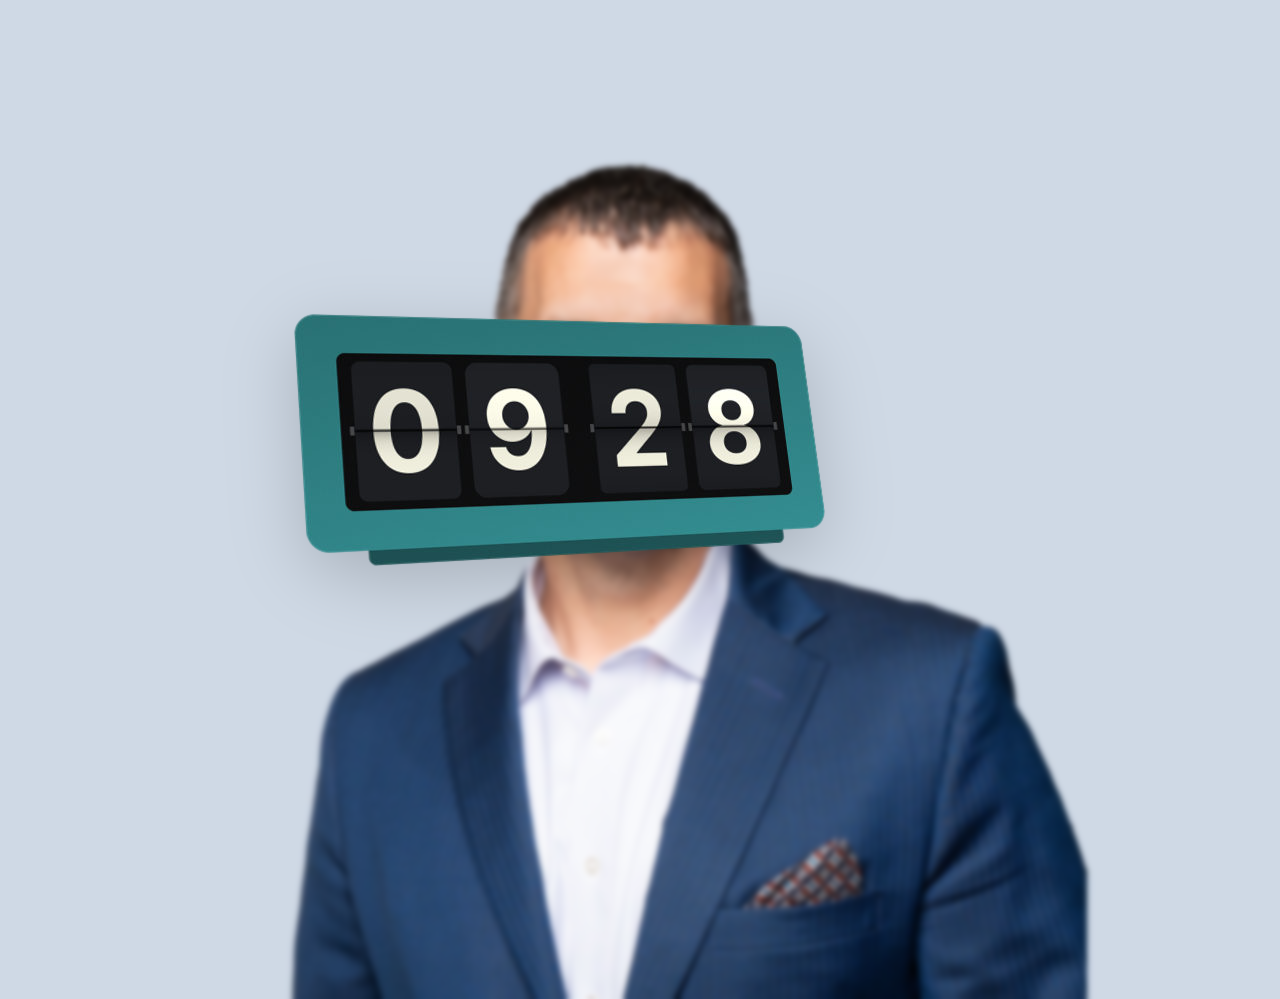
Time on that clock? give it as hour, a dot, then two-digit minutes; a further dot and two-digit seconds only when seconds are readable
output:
9.28
